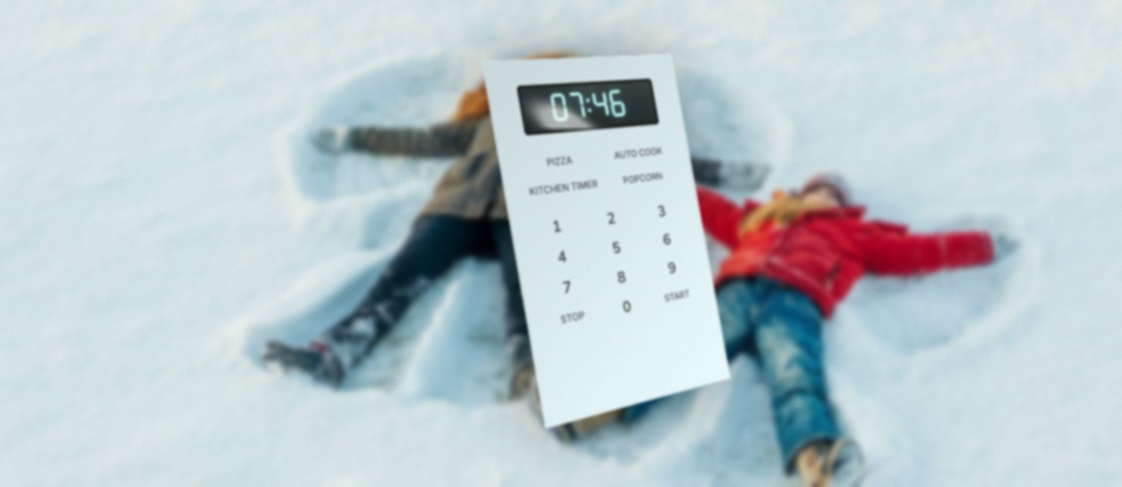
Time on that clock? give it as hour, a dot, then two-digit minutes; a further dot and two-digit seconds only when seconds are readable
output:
7.46
